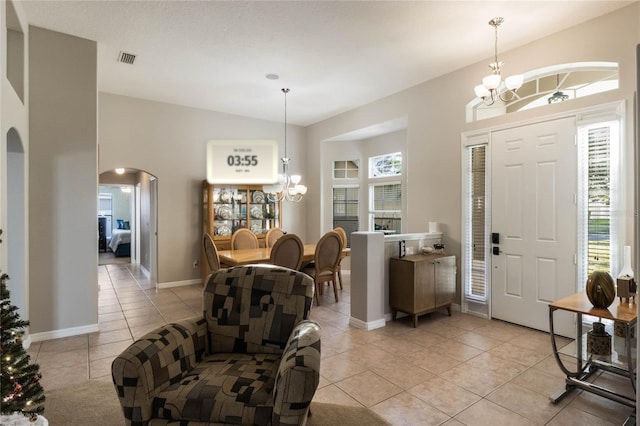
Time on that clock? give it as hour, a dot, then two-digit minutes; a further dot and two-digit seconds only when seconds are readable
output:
3.55
